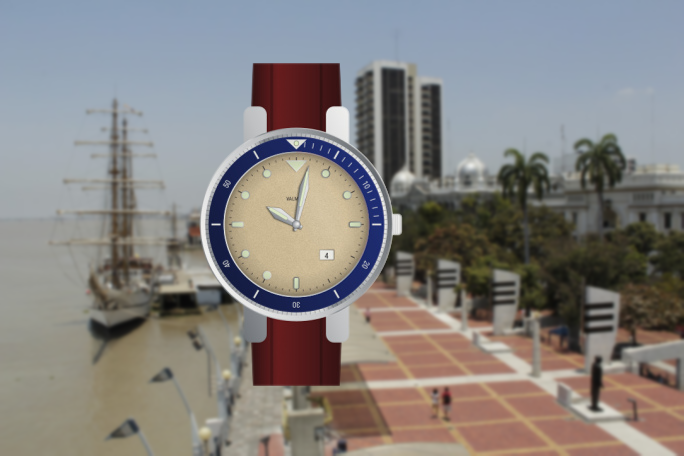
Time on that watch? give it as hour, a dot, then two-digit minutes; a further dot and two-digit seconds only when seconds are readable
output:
10.02
